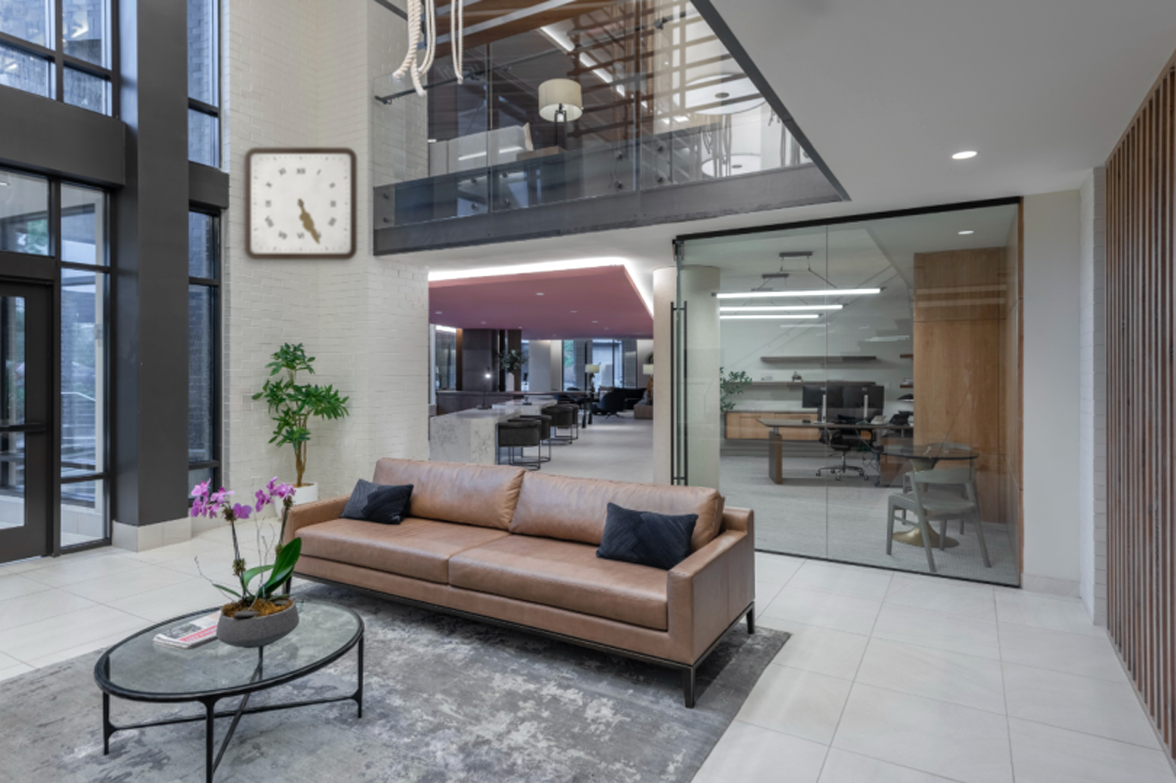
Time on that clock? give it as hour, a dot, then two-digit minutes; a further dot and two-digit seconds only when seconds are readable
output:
5.26
